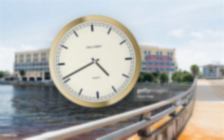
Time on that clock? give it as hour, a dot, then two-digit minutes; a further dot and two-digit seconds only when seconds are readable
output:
4.41
